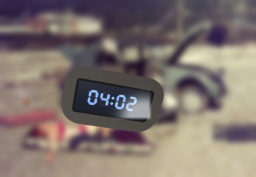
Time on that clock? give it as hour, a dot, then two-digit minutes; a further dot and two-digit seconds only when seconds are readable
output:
4.02
